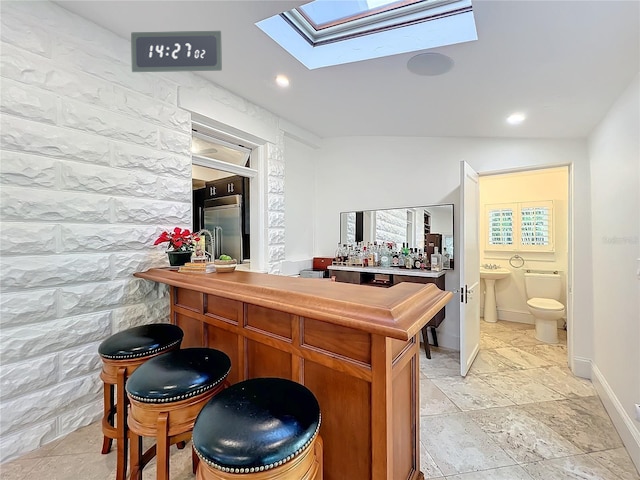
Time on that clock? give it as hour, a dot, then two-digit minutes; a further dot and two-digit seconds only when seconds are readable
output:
14.27.02
